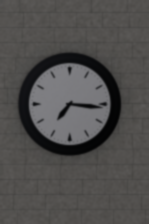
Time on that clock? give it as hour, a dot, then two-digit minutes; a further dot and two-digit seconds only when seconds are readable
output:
7.16
